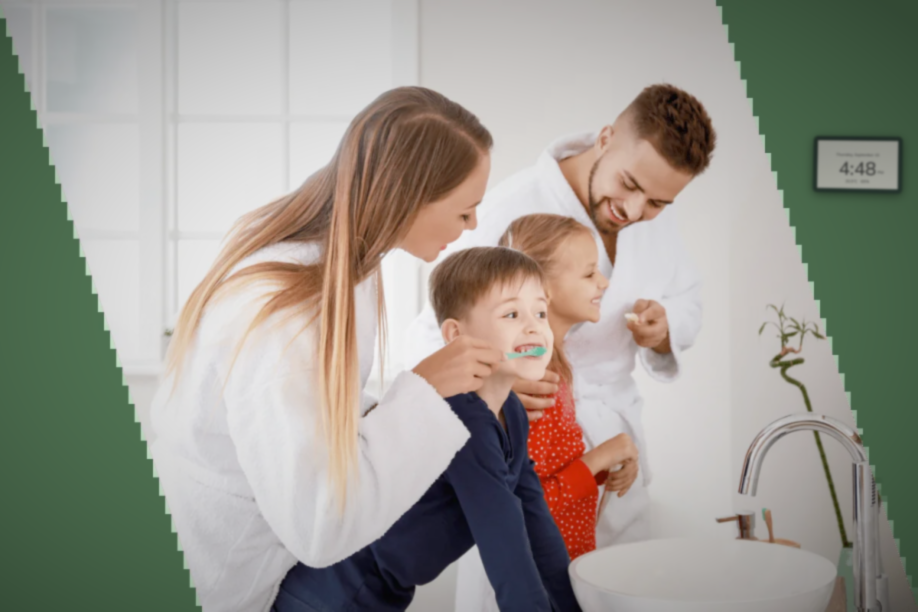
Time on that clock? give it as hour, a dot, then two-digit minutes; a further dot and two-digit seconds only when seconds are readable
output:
4.48
